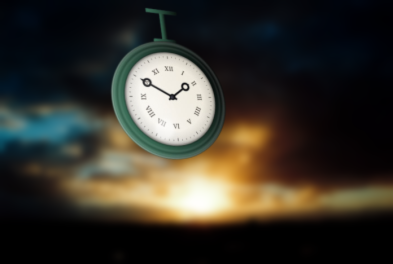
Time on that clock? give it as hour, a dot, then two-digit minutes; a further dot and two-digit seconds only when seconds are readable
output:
1.50
